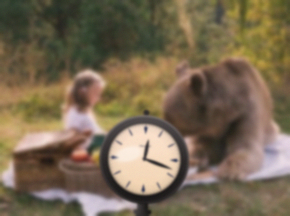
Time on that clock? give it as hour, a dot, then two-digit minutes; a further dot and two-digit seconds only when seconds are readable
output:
12.18
